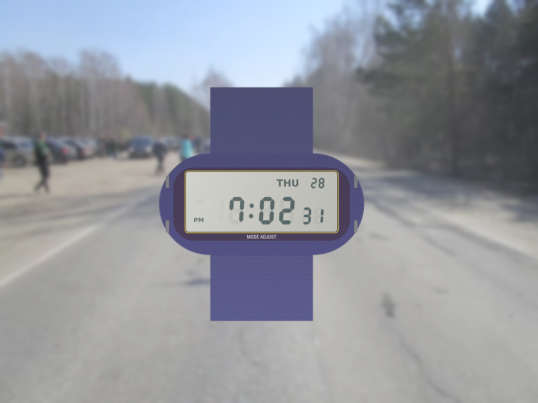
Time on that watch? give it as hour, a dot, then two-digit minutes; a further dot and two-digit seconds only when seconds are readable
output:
7.02.31
